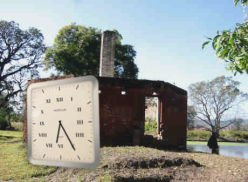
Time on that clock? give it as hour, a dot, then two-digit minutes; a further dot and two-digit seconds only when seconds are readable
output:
6.25
